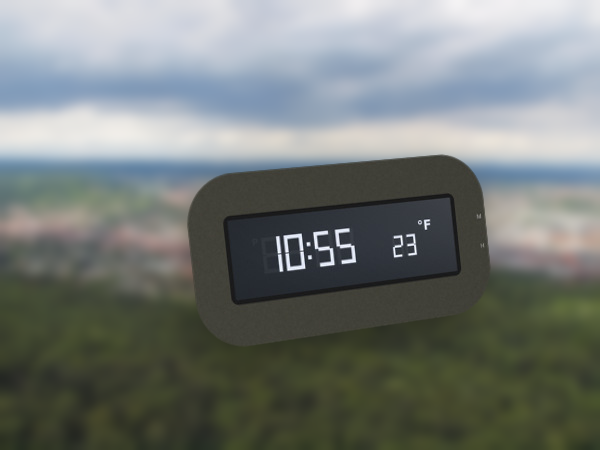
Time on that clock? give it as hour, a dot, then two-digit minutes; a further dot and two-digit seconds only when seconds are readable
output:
10.55
